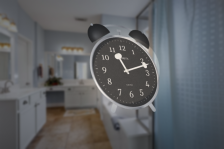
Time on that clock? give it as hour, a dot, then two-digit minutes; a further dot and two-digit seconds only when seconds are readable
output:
11.12
